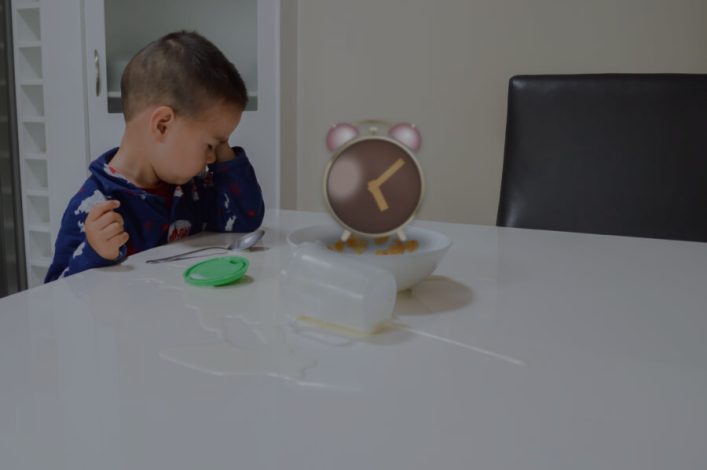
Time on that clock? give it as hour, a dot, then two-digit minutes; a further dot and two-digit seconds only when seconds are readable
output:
5.08
